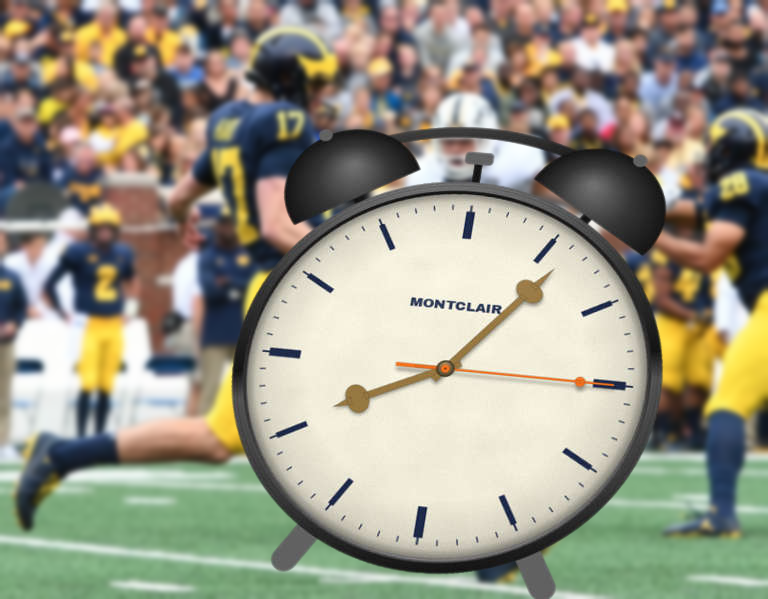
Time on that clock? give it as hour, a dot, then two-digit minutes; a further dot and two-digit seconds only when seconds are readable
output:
8.06.15
